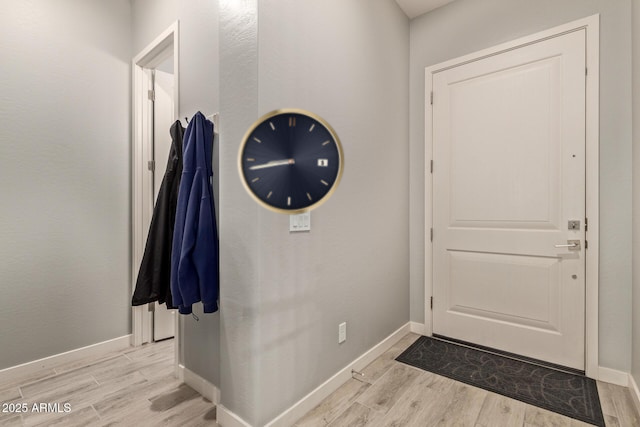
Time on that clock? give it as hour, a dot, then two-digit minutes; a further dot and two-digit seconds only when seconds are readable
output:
8.43
